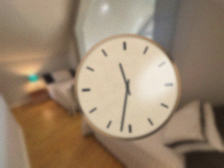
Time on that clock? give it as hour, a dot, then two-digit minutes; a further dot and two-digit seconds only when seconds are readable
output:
11.32
